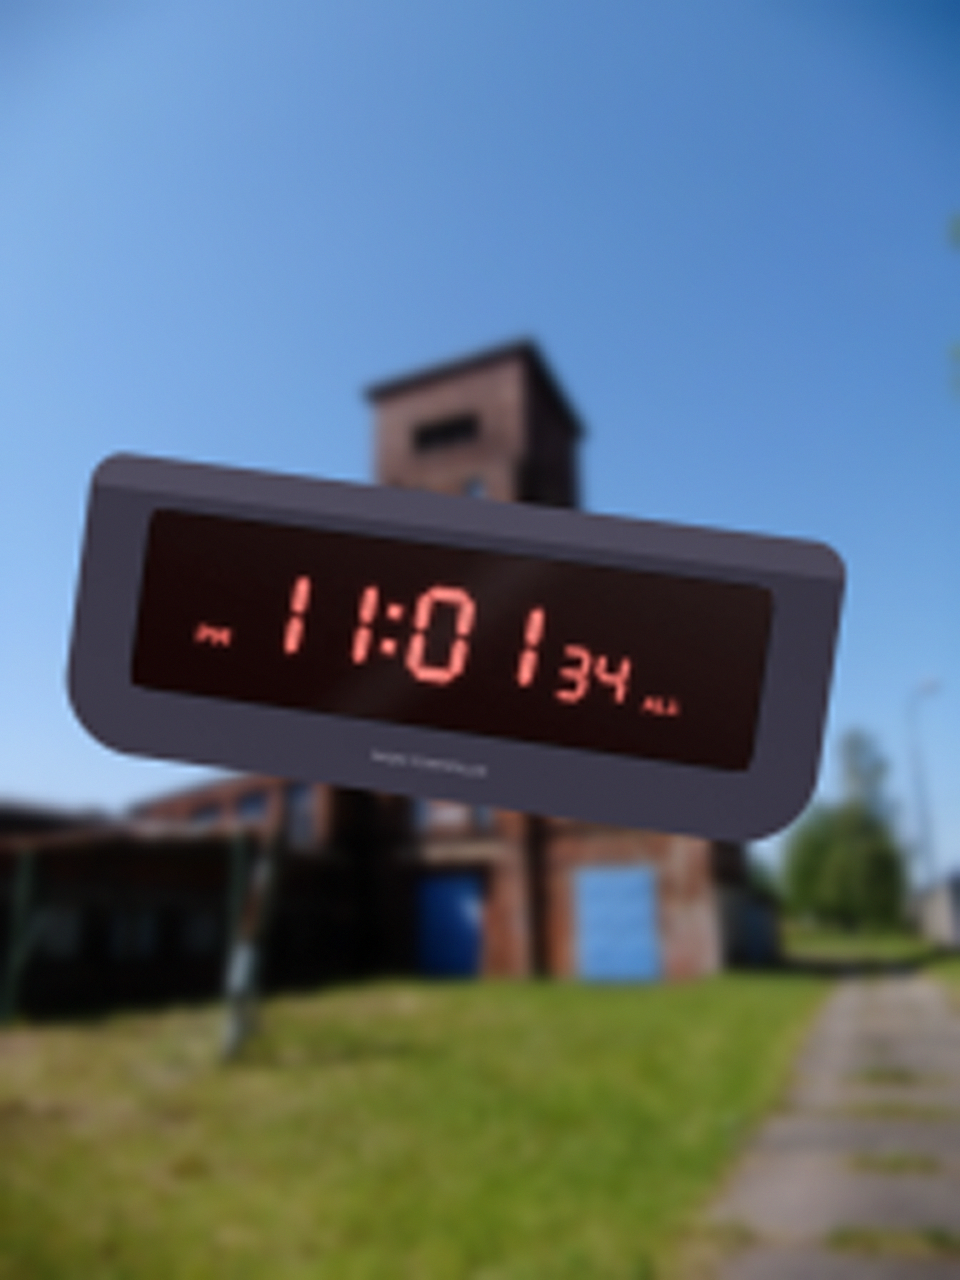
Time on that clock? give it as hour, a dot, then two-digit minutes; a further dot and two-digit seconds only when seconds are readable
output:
11.01.34
